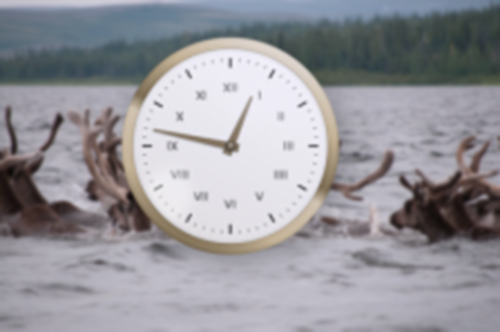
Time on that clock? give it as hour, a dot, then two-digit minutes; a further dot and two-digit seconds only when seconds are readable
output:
12.47
